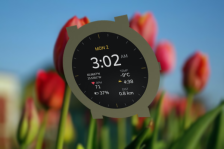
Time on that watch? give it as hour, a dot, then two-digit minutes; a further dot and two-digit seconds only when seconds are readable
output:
3.02
